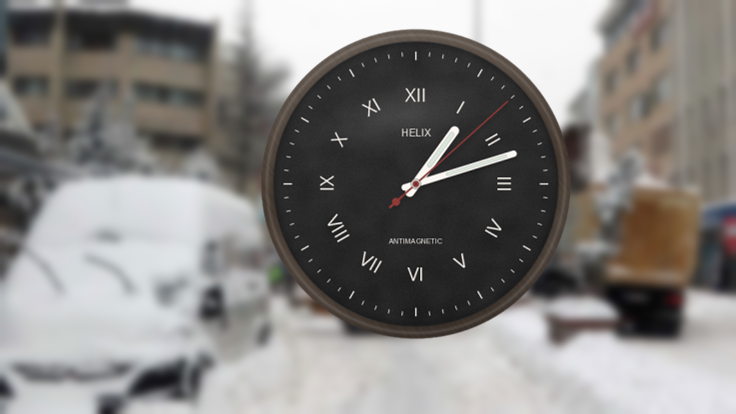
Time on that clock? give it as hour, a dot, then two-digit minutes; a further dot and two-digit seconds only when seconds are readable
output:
1.12.08
